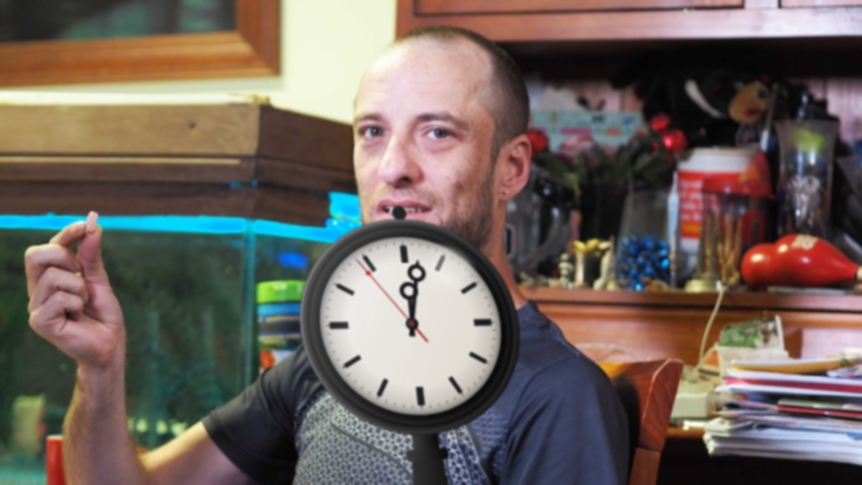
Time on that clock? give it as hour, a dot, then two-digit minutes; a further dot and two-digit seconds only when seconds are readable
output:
12.01.54
